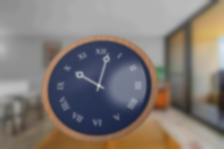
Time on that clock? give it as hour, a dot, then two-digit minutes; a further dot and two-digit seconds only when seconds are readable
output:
10.02
